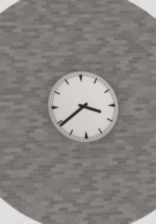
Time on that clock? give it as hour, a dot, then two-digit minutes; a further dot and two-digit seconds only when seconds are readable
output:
3.39
